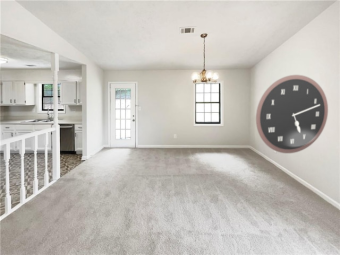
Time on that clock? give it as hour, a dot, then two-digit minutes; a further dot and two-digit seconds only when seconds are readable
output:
5.12
